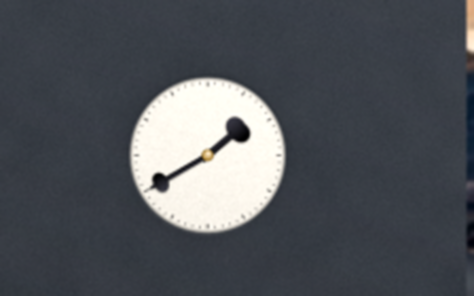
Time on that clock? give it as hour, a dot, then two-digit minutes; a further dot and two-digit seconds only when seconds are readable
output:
1.40
